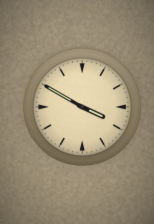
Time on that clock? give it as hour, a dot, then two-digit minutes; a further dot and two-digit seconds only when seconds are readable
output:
3.50
